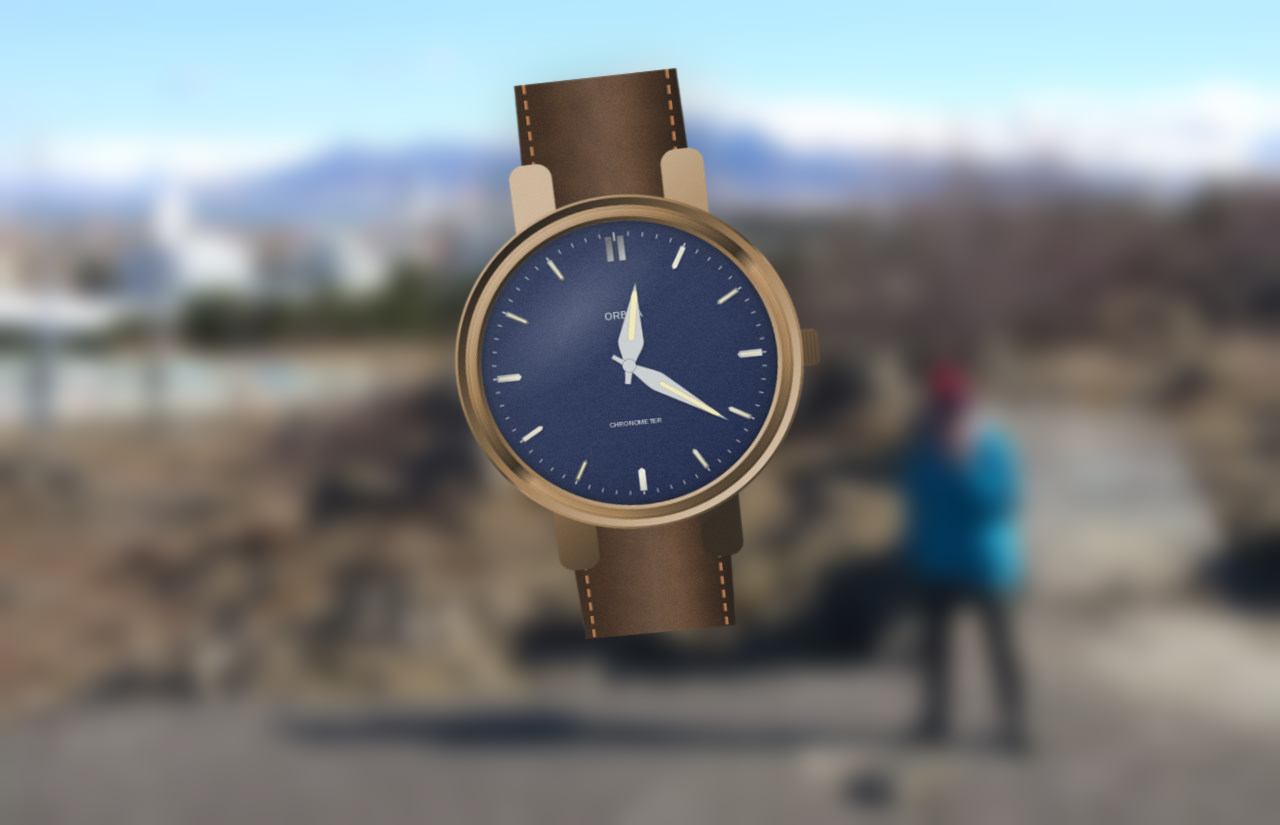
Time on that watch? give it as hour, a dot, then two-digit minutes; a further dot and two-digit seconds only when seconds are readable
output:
12.21
